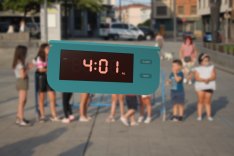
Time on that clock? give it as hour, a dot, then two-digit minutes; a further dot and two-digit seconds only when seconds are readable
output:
4.01
